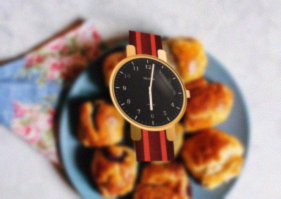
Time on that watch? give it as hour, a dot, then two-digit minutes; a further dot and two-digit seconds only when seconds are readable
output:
6.02
